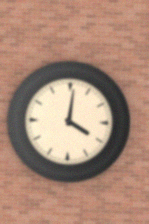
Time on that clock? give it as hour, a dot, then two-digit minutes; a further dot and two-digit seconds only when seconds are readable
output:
4.01
